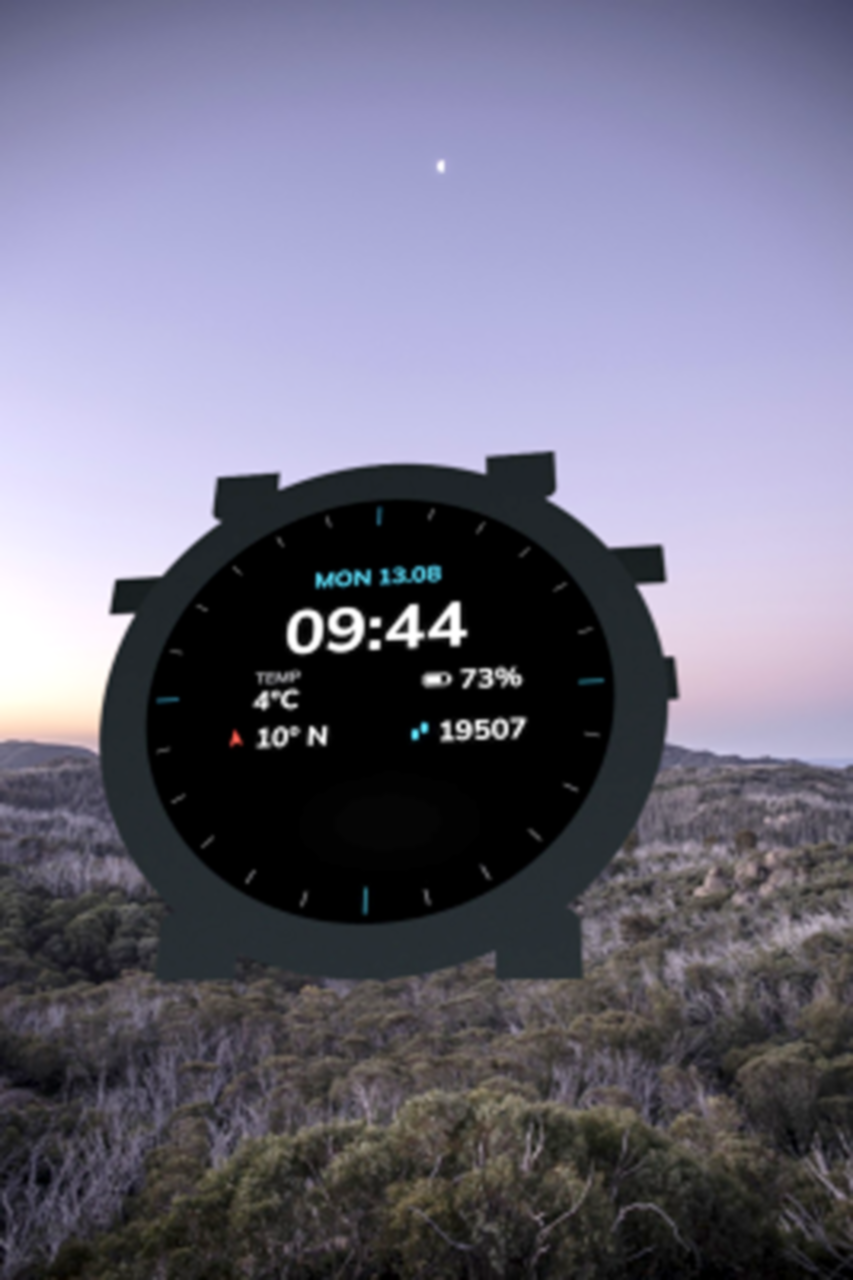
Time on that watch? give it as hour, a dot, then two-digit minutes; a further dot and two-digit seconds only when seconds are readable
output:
9.44
